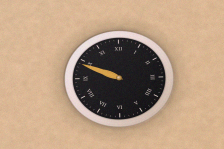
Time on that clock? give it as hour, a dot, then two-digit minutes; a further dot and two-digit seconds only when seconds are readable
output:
9.49
